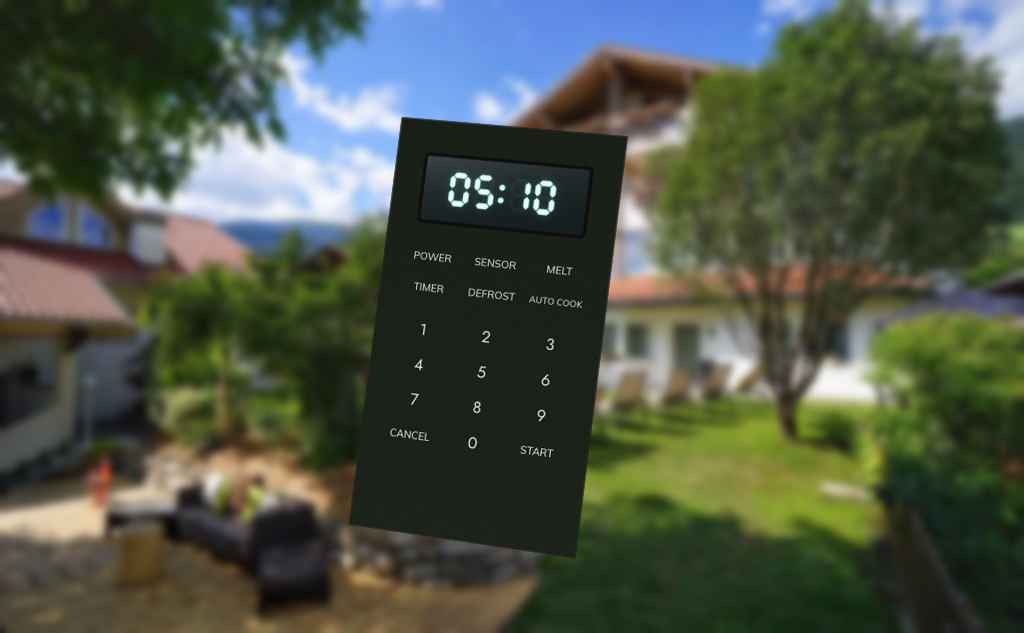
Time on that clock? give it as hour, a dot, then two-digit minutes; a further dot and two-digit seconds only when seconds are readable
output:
5.10
